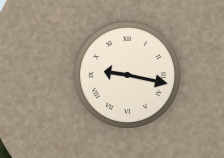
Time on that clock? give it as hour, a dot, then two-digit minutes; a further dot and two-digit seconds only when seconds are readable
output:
9.17
